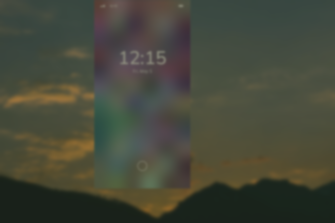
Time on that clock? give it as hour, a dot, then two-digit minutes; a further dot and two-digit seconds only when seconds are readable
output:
12.15
